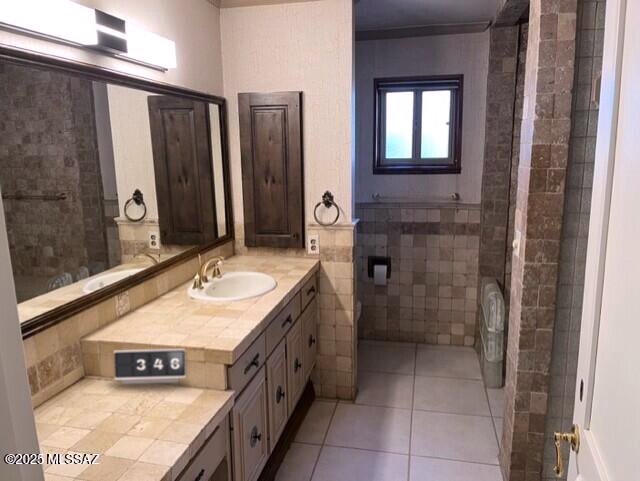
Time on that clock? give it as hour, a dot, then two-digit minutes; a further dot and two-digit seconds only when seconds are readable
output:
3.46
